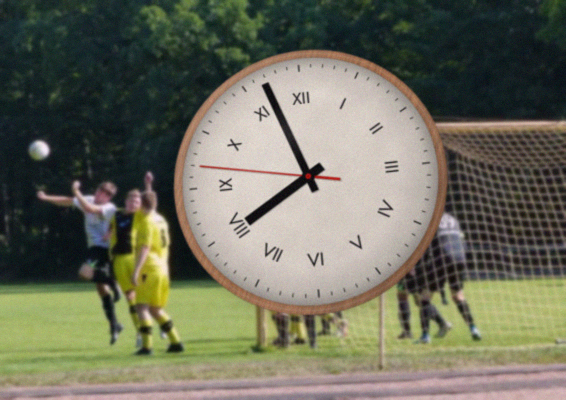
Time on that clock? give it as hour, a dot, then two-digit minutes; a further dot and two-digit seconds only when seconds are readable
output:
7.56.47
